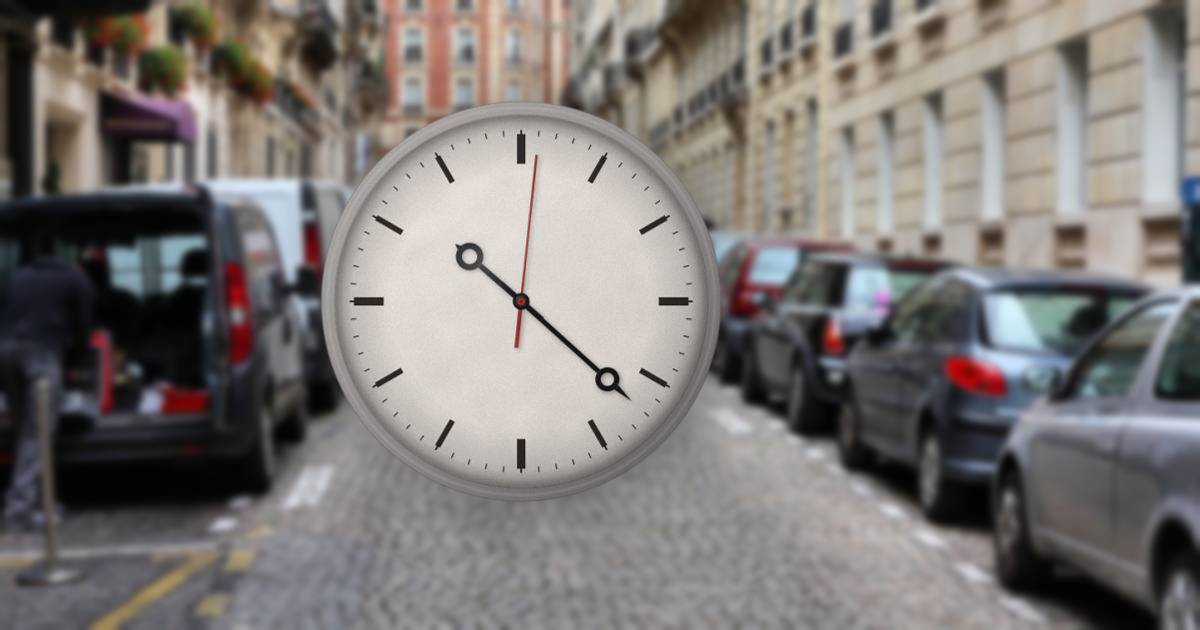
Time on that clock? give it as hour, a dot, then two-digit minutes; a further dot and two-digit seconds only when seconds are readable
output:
10.22.01
